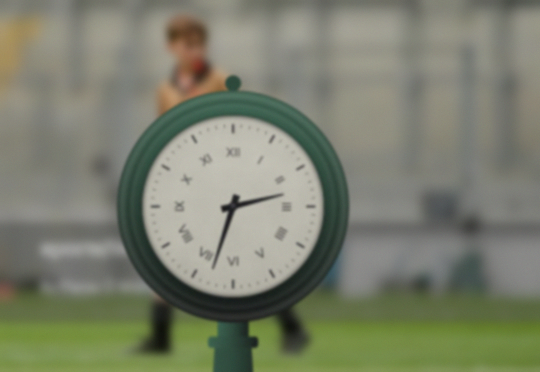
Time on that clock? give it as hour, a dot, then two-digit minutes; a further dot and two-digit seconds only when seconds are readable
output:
2.33
